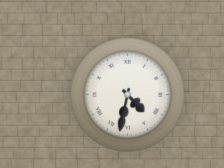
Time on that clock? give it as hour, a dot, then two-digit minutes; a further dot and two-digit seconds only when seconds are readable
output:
4.32
